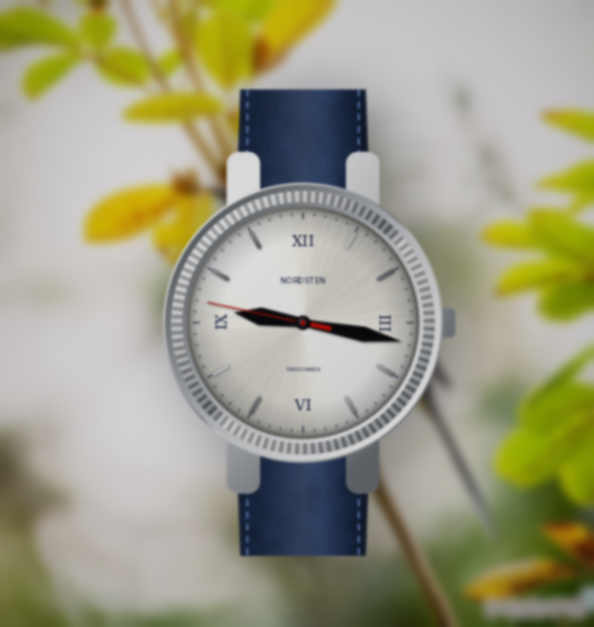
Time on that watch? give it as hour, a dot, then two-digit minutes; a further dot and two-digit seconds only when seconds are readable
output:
9.16.47
